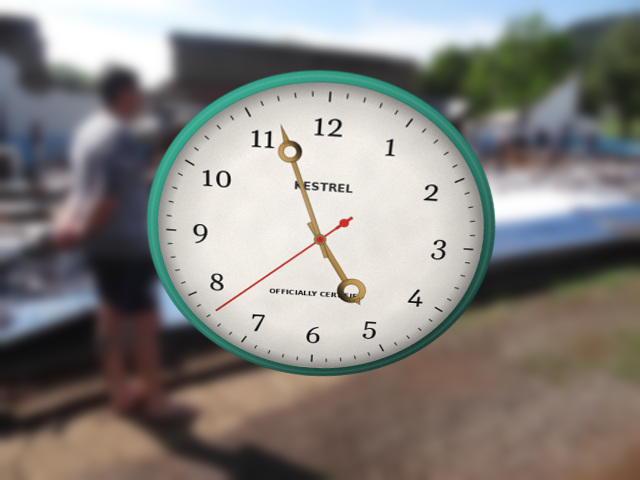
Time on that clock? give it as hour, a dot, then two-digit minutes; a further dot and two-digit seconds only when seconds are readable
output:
4.56.38
